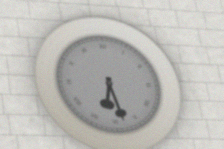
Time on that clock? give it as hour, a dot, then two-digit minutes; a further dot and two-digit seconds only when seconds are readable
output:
6.28
